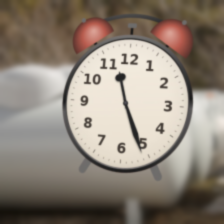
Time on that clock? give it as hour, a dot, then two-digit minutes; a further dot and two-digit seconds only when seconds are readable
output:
11.26
